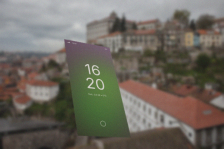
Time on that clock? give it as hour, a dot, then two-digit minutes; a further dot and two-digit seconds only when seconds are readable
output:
16.20
